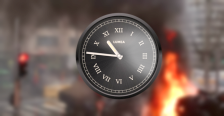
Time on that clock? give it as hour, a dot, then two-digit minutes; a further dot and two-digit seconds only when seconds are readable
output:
10.46
